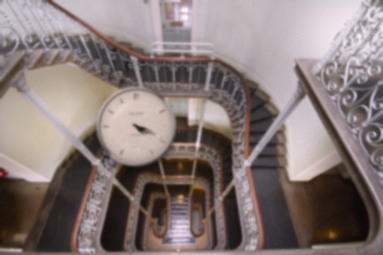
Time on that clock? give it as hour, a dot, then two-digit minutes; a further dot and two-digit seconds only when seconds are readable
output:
4.19
